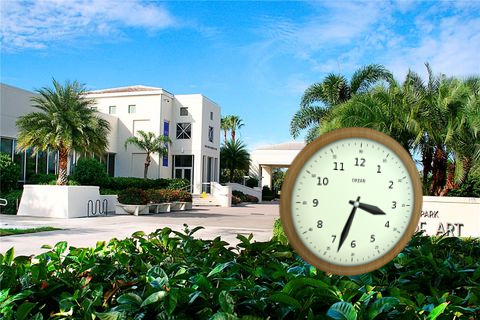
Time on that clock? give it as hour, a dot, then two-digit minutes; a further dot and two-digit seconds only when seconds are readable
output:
3.33
